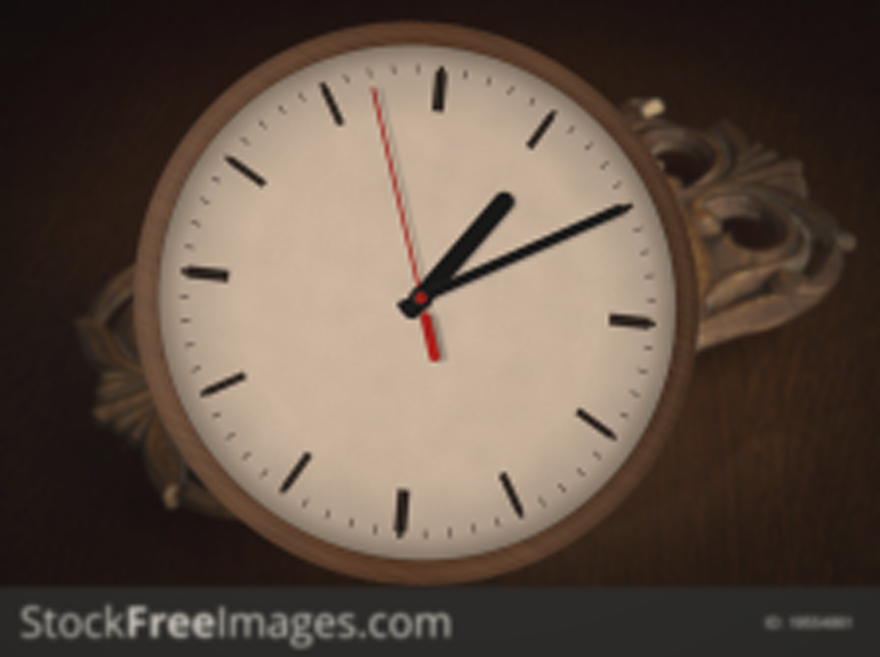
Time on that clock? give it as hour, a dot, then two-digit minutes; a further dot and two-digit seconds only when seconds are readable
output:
1.09.57
